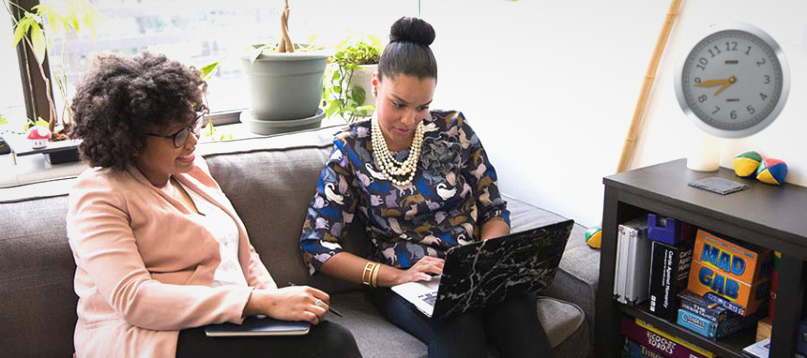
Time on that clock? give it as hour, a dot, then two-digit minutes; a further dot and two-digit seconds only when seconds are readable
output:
7.44
